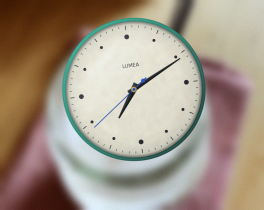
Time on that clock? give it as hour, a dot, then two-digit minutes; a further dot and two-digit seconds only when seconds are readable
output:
7.10.39
